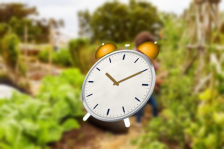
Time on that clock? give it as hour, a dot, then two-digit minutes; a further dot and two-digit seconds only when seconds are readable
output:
10.10
